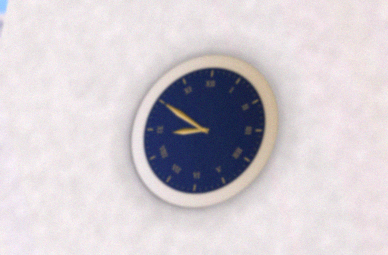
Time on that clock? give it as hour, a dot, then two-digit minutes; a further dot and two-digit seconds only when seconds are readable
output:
8.50
